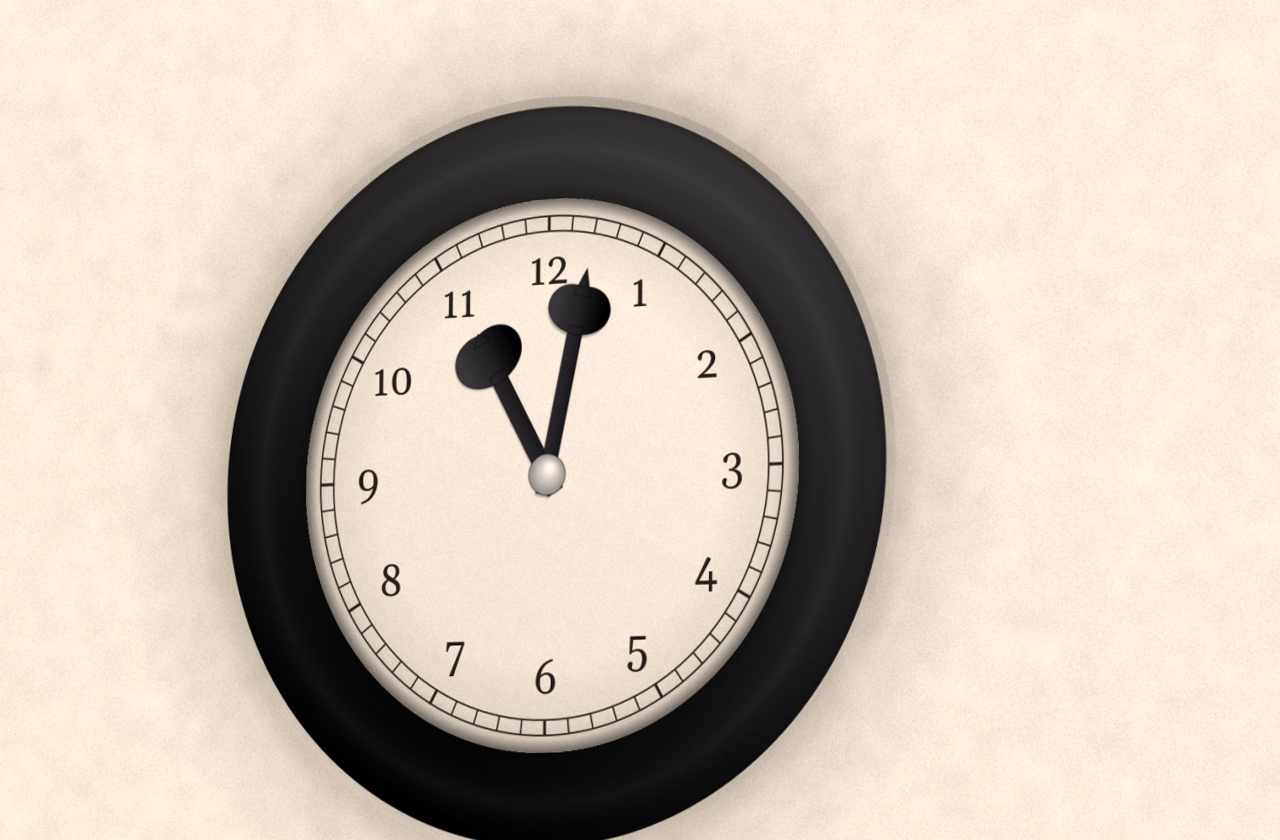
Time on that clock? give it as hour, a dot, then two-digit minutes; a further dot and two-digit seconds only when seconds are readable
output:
11.02
